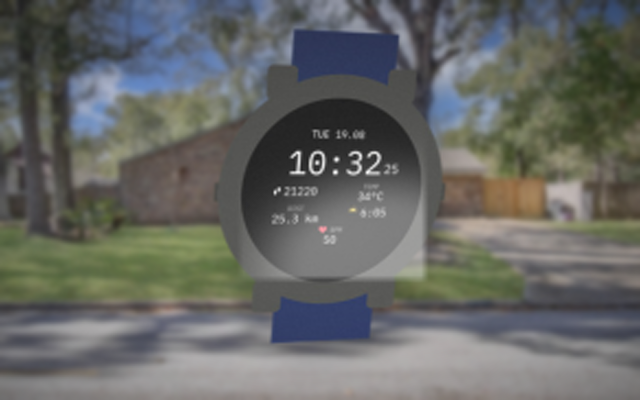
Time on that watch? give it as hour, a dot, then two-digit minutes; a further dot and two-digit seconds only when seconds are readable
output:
10.32
